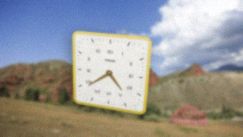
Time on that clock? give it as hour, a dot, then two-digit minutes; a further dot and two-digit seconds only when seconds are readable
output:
4.39
